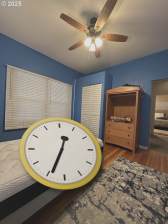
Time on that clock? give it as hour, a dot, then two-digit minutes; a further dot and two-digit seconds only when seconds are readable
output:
12.34
